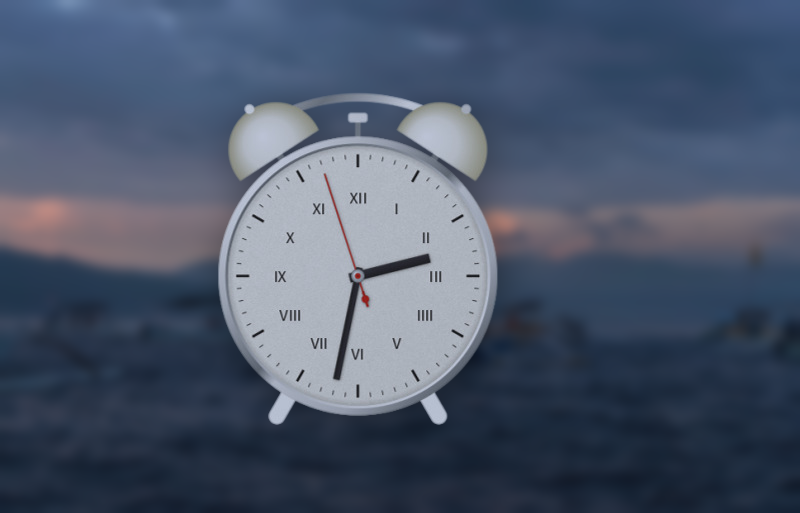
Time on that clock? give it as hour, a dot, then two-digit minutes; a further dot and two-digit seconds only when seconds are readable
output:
2.31.57
